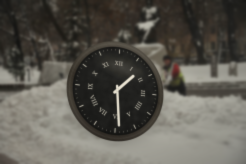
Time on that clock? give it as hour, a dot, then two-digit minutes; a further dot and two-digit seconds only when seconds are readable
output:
1.29
